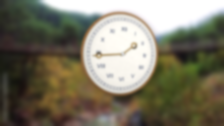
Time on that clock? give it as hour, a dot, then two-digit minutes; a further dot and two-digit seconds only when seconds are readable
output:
1.44
